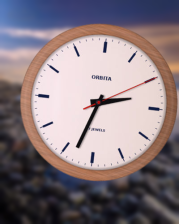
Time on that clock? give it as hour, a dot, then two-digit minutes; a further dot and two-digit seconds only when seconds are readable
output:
2.33.10
